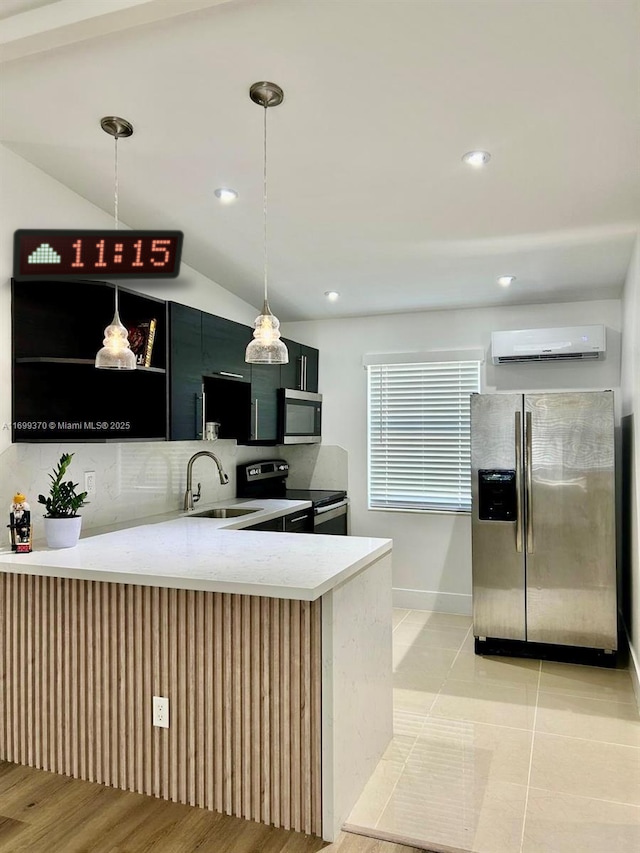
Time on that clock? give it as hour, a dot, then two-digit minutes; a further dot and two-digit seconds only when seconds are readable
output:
11.15
